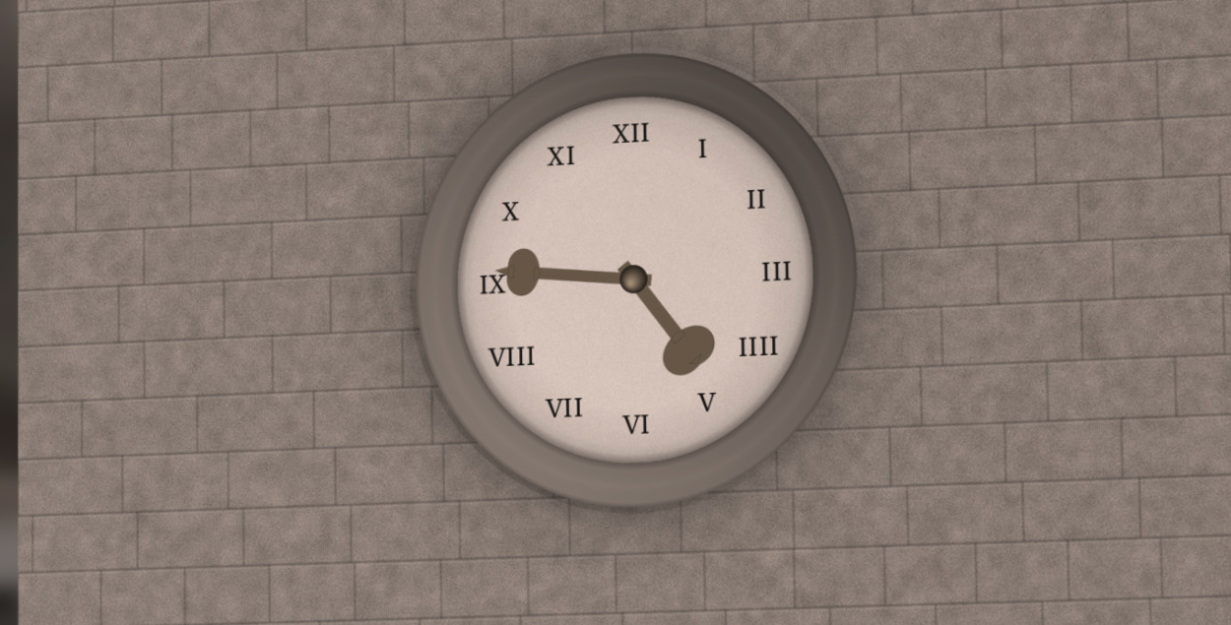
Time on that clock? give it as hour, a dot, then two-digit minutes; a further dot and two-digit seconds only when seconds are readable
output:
4.46
